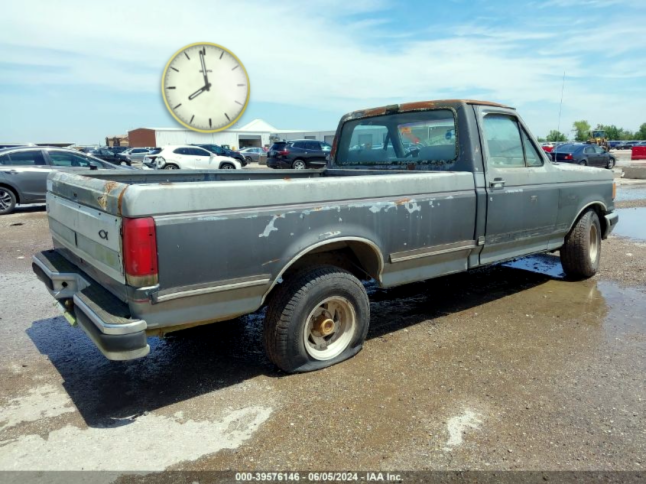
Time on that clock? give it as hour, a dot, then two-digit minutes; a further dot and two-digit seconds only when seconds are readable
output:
7.59
